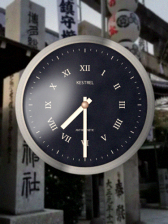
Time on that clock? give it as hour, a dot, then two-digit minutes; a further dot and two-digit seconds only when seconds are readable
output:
7.30
